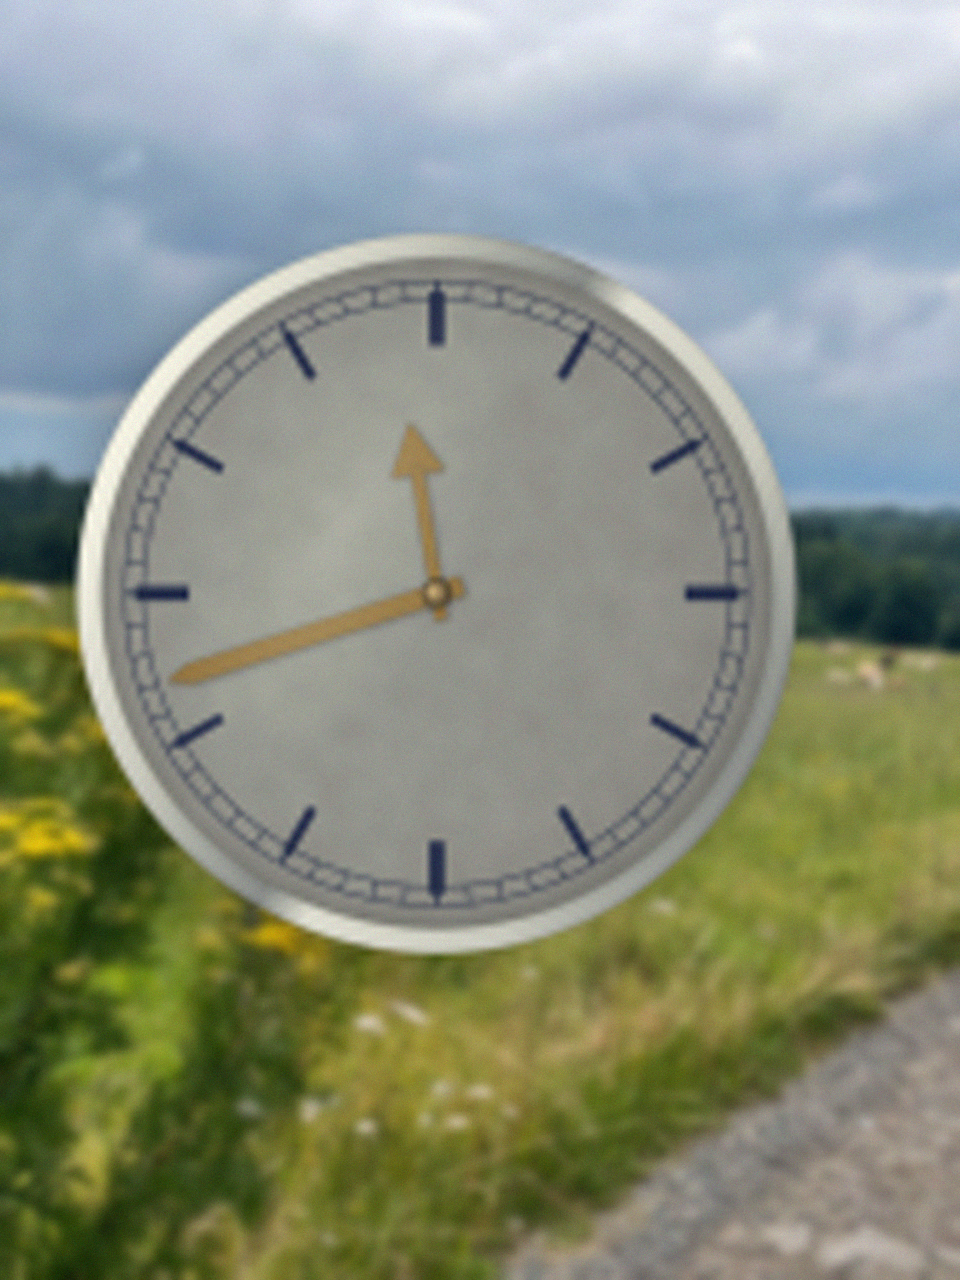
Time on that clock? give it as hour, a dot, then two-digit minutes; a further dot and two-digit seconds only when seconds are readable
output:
11.42
